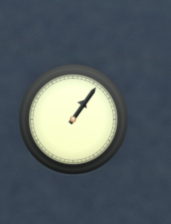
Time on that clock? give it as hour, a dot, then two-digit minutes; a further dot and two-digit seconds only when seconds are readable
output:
1.06
